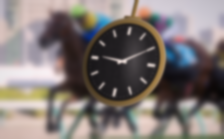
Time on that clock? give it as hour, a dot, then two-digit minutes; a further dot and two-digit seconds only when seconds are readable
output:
9.10
